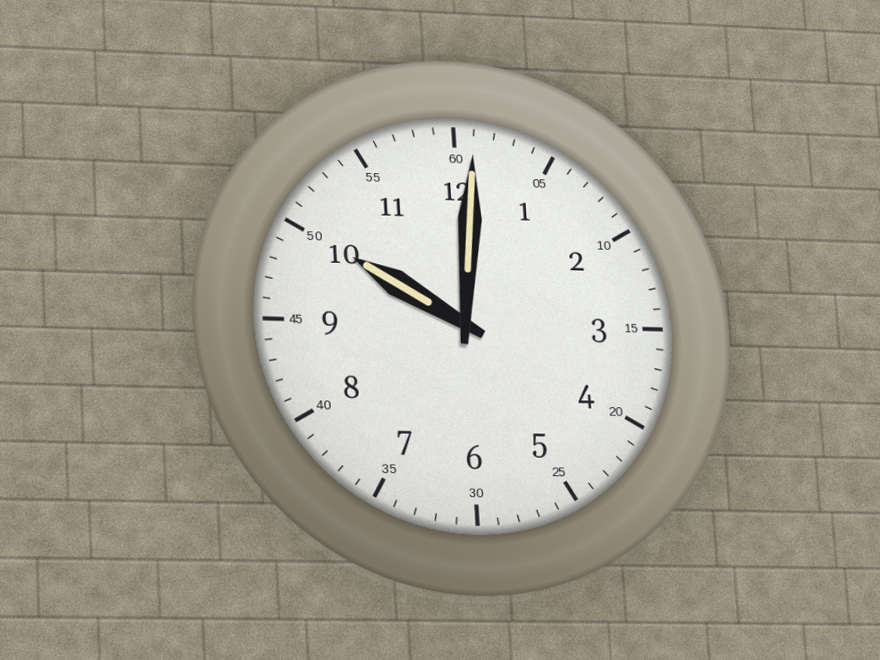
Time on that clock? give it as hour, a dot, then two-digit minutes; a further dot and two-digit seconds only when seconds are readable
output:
10.01
